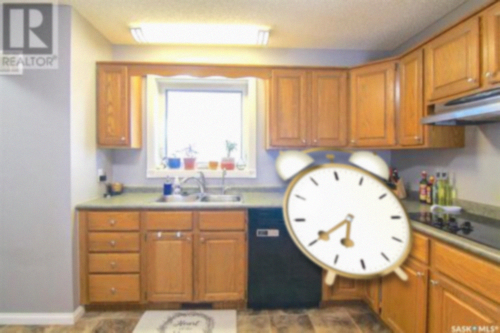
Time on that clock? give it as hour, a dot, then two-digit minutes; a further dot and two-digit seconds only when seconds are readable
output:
6.40
